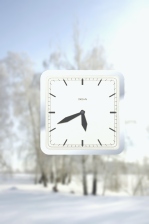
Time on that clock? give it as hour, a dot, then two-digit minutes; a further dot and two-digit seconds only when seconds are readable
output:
5.41
